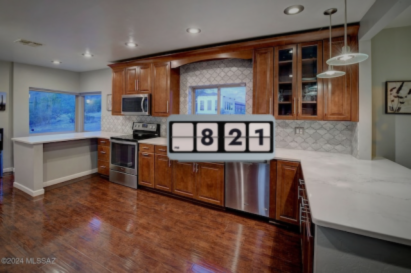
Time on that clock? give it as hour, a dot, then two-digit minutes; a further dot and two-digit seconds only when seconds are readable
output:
8.21
